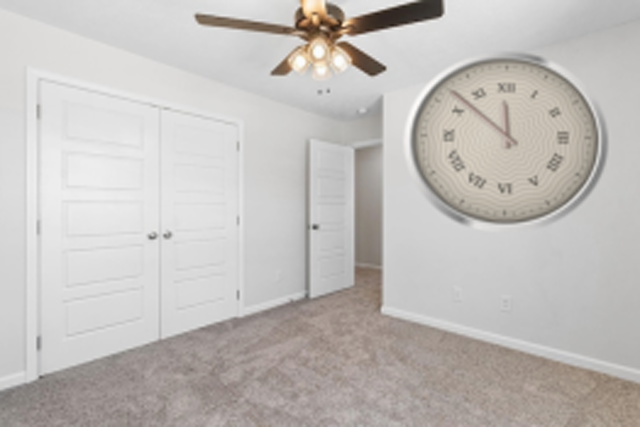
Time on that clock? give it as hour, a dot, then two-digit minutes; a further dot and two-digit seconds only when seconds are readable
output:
11.52
